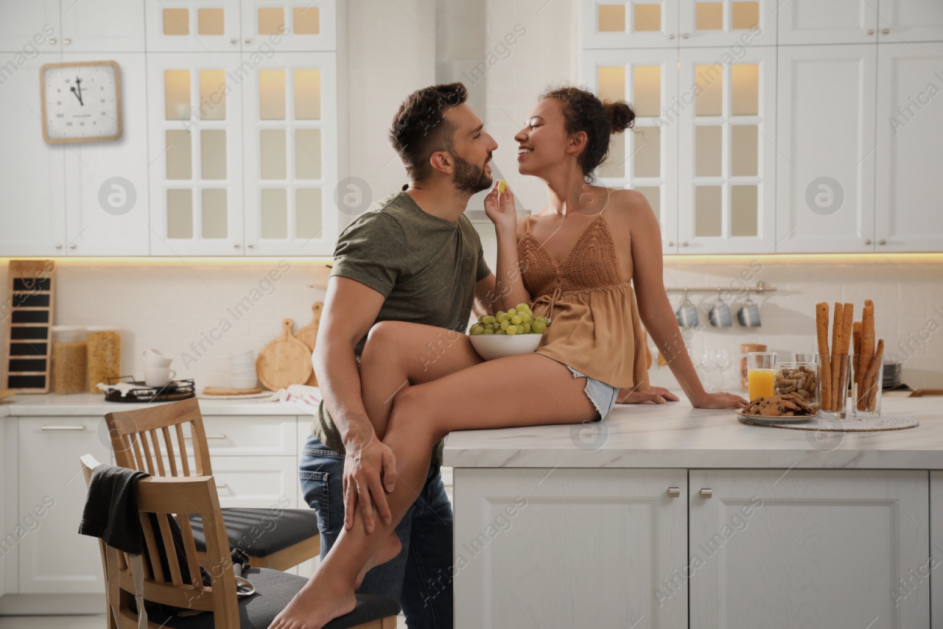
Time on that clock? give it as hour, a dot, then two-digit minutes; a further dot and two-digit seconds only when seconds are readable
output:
10.59
